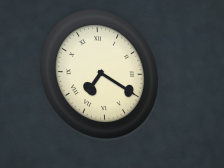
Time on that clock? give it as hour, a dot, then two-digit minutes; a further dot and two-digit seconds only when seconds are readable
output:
7.20
